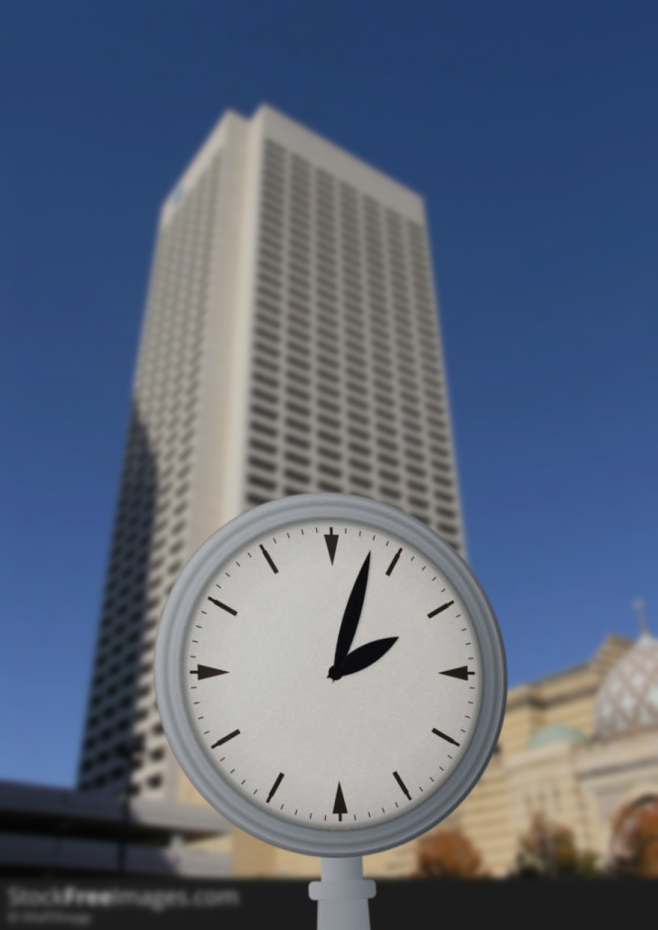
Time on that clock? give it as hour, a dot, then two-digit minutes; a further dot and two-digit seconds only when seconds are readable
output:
2.03
